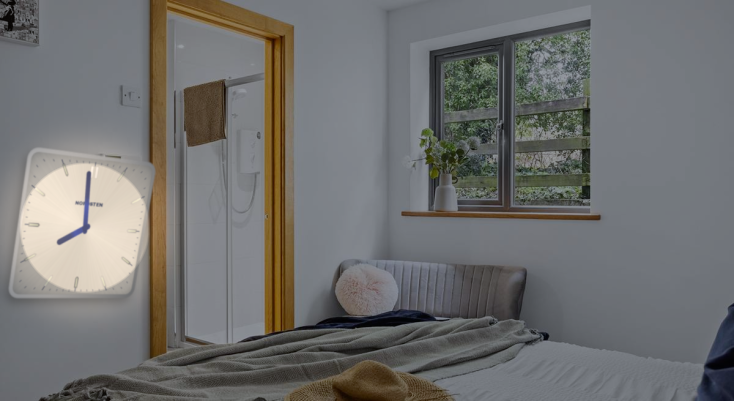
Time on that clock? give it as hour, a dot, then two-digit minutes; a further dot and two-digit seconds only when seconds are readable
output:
7.59
